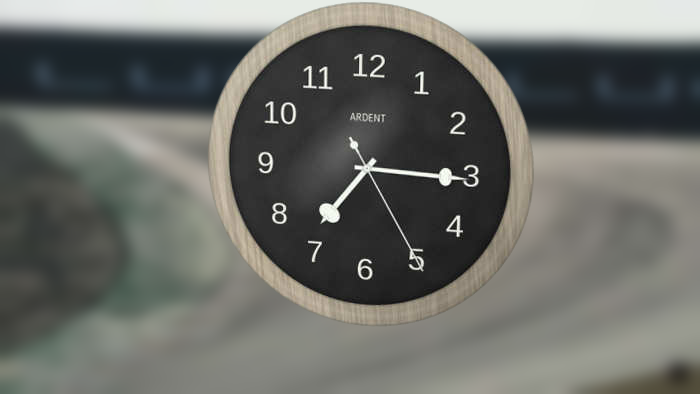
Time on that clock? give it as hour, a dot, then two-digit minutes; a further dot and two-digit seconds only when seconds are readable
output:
7.15.25
